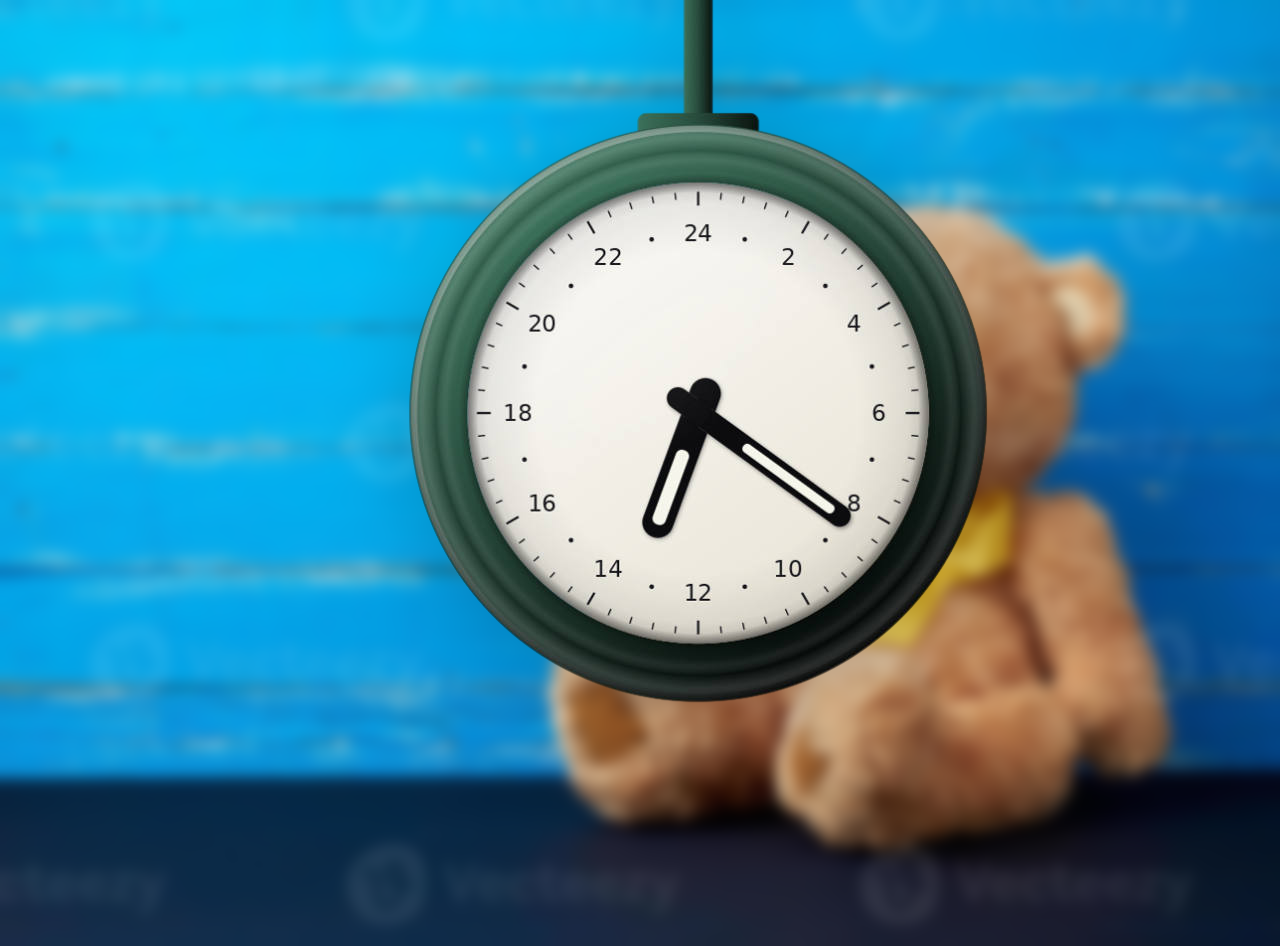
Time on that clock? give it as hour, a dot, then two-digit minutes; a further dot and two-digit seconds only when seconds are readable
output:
13.21
